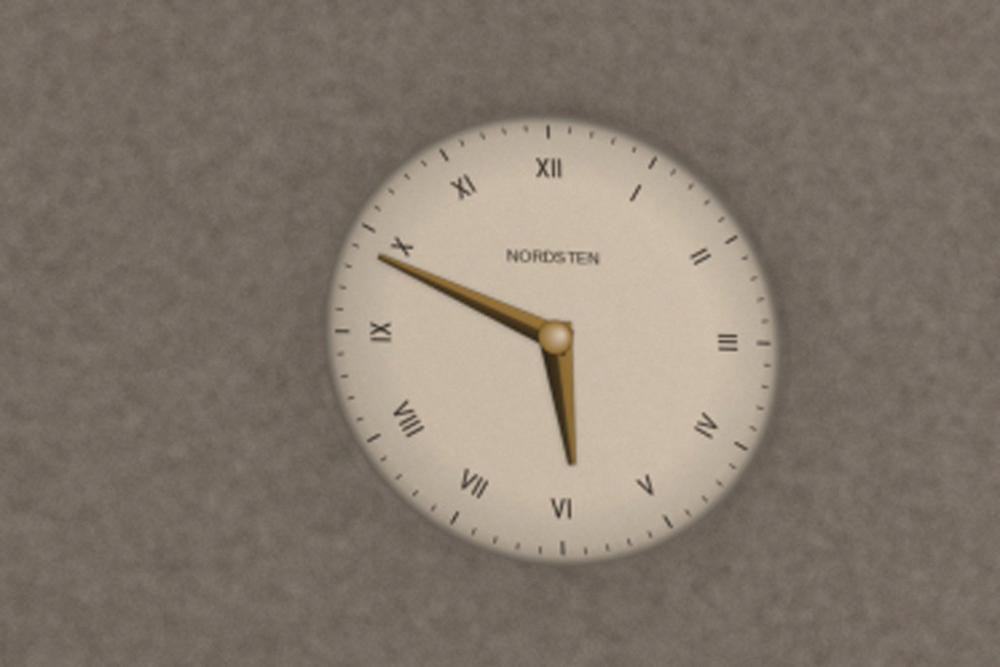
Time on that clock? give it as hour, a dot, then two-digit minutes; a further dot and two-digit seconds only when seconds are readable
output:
5.49
